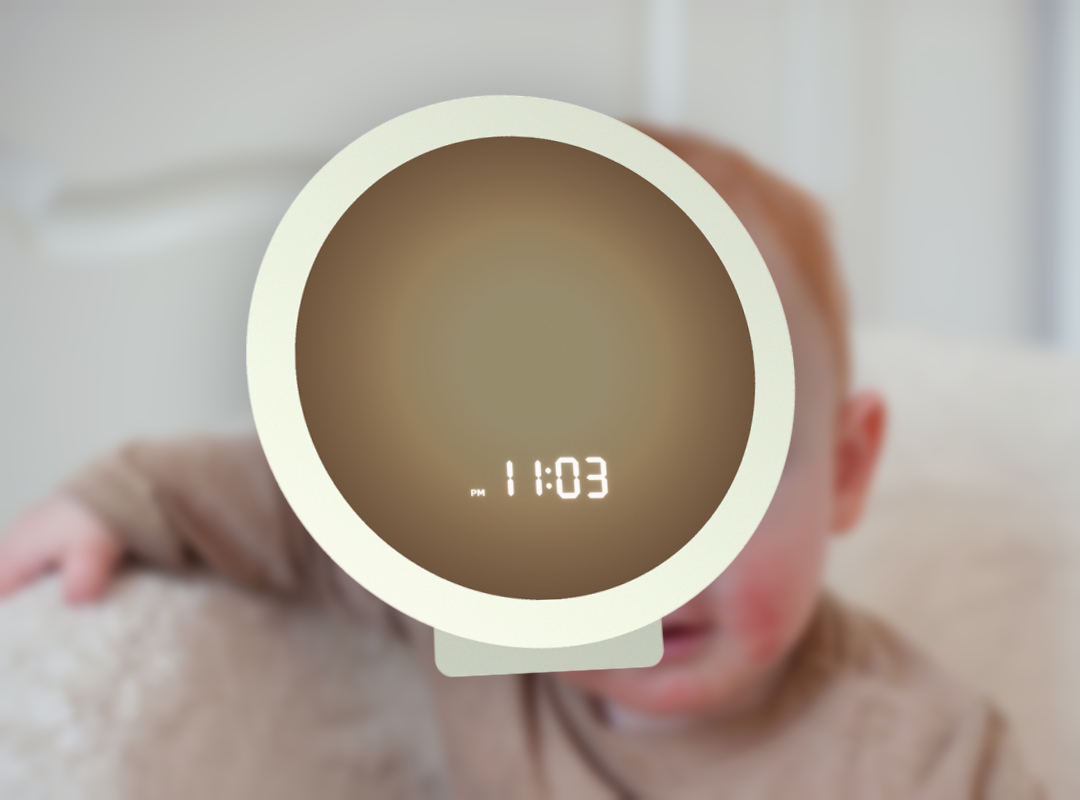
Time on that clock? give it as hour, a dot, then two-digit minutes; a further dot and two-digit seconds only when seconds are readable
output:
11.03
